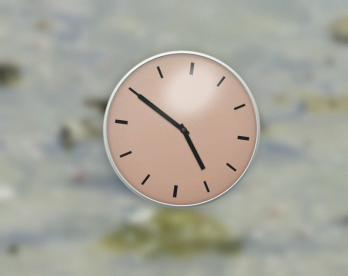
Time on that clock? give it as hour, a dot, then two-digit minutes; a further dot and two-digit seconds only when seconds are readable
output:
4.50
